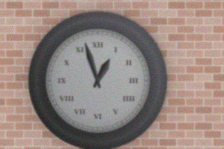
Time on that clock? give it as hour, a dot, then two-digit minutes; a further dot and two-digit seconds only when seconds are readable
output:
12.57
